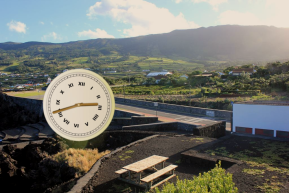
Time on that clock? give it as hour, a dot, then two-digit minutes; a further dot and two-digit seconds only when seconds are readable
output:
2.41
